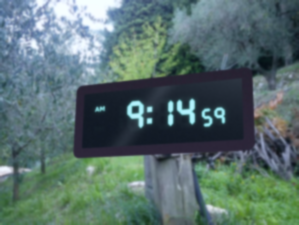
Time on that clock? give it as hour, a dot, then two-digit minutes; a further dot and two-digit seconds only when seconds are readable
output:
9.14.59
